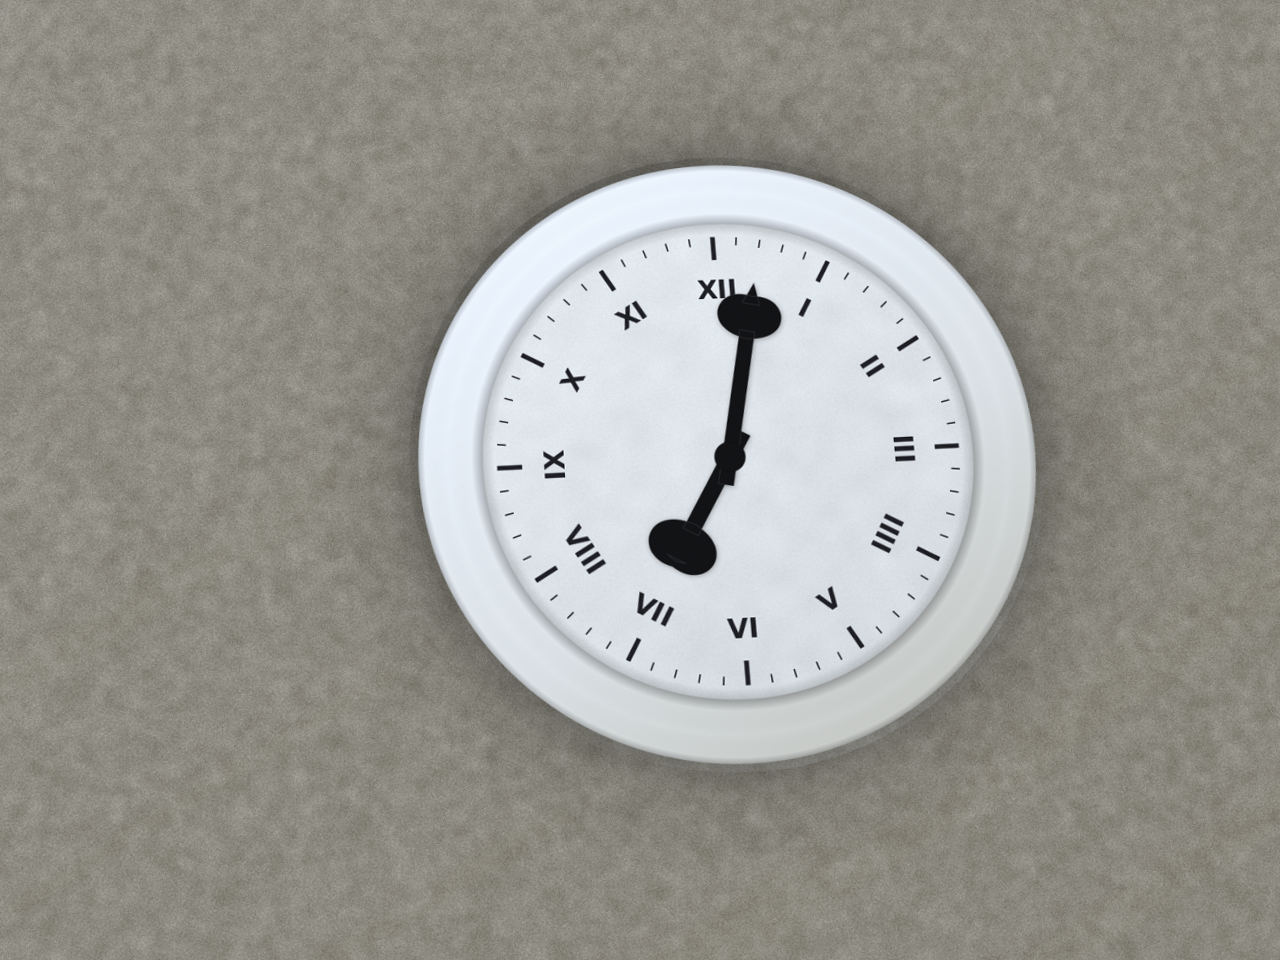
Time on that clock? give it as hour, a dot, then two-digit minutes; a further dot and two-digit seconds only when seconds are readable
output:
7.02
